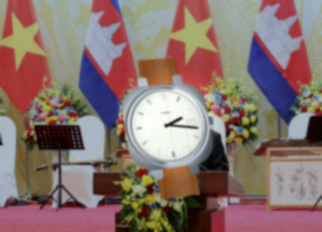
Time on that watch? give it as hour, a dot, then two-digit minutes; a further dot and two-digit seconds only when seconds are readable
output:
2.17
